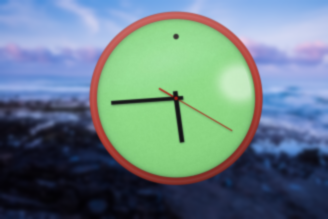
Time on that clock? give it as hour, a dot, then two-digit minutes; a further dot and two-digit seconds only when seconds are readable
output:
5.44.20
